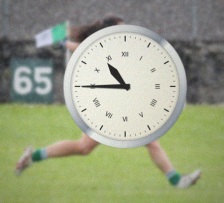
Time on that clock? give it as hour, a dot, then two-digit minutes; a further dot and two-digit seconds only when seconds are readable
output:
10.45
